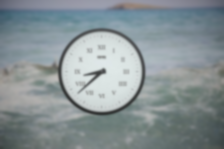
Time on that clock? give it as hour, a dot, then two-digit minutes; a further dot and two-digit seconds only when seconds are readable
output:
8.38
